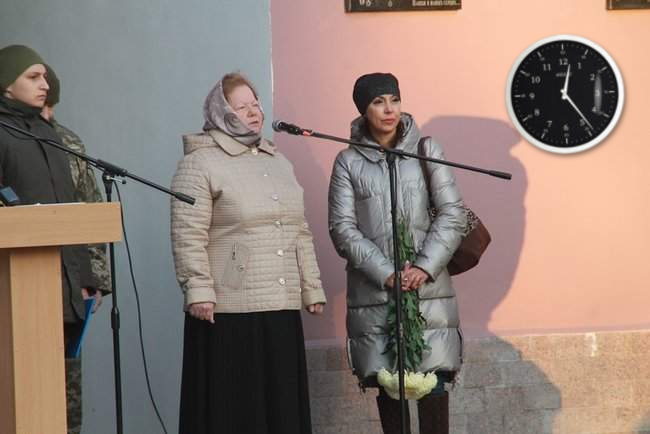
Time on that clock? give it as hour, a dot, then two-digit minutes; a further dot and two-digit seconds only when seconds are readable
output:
12.24
